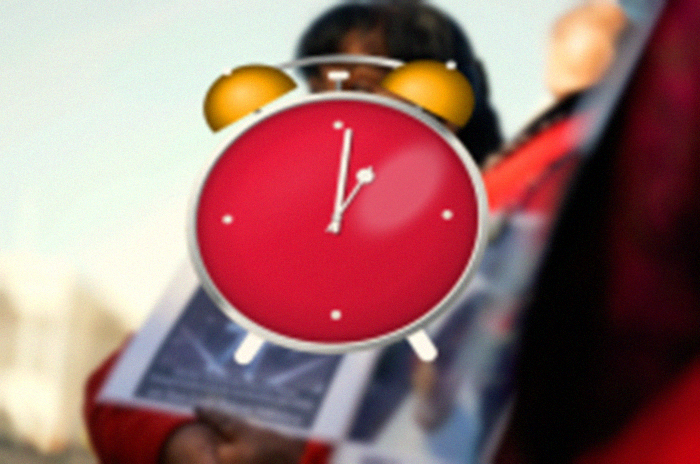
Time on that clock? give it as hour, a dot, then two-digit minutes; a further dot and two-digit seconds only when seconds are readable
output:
1.01
